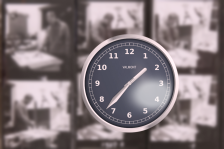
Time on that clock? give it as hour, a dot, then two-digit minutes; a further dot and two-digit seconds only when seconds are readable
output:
1.37
